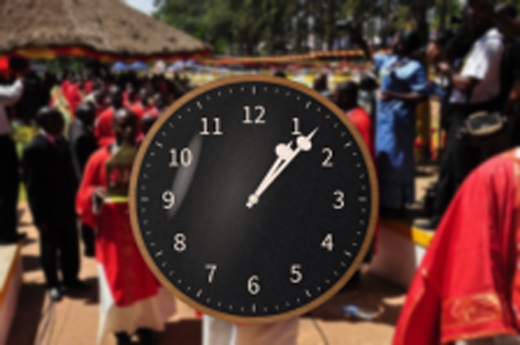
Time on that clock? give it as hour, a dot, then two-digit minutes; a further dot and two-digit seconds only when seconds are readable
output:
1.07
